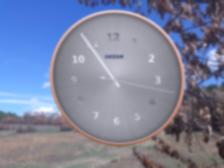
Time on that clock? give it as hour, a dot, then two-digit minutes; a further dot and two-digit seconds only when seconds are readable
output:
10.54.17
